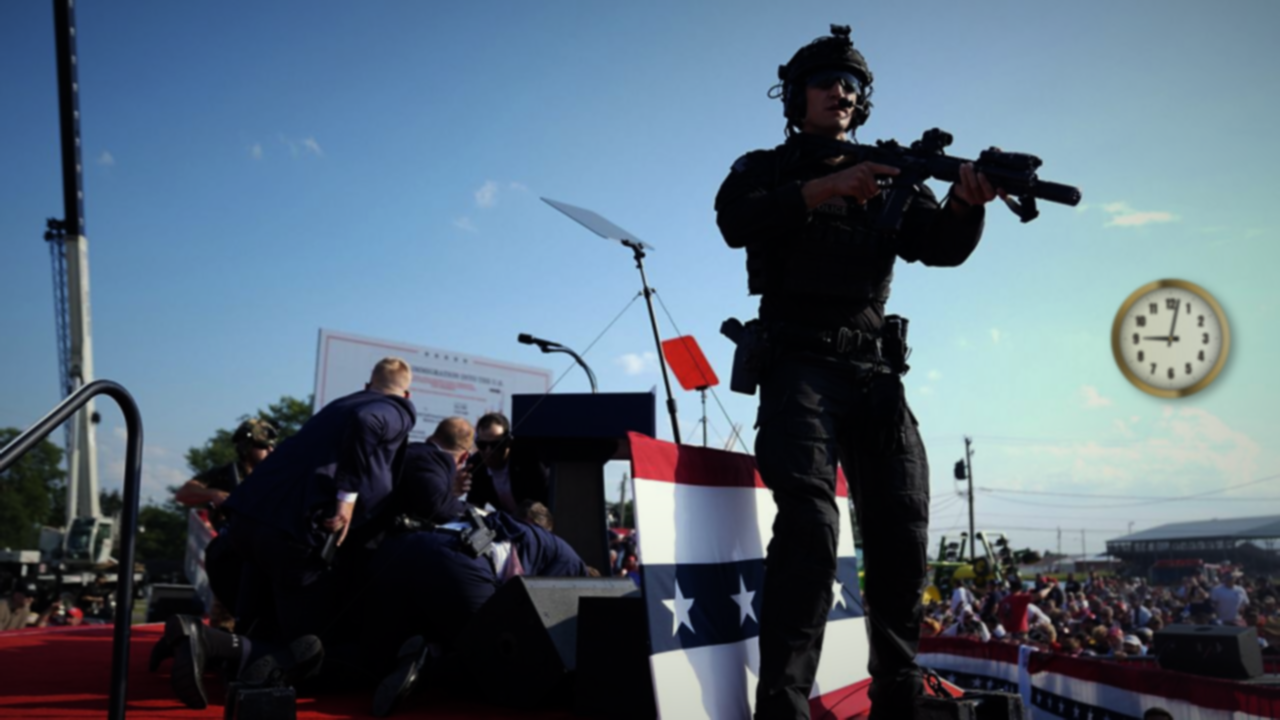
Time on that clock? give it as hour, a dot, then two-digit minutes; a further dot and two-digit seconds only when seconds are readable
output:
9.02
